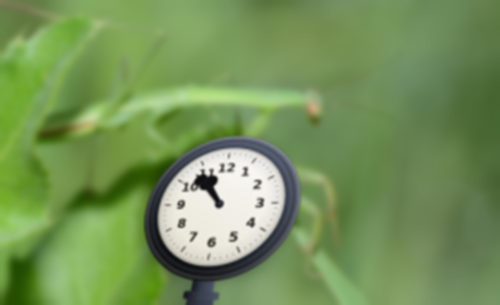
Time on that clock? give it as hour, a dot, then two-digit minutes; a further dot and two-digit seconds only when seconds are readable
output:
10.53
